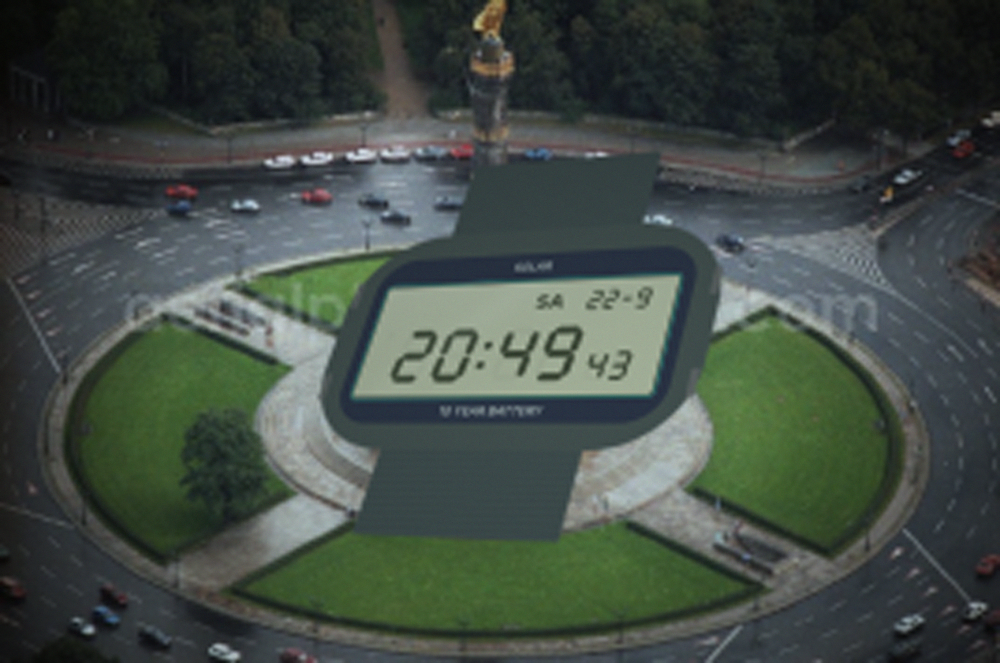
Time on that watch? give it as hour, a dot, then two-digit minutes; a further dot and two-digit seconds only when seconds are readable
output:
20.49.43
